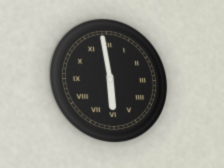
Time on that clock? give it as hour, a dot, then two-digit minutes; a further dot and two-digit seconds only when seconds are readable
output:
5.59
